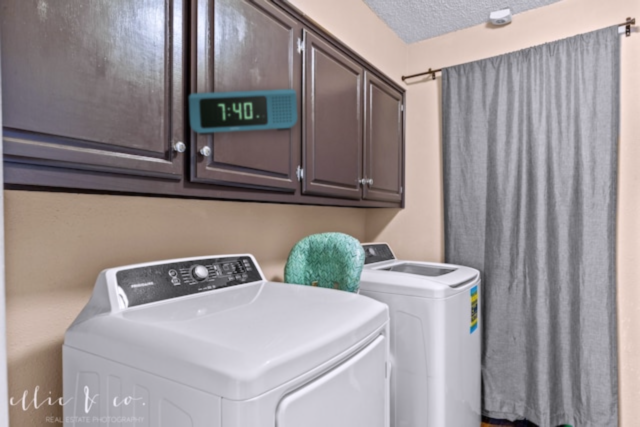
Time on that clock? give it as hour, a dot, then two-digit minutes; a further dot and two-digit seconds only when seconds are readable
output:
7.40
